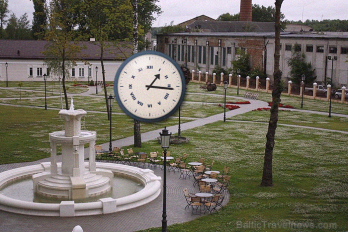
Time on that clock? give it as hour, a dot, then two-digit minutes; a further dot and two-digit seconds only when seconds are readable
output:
1.16
